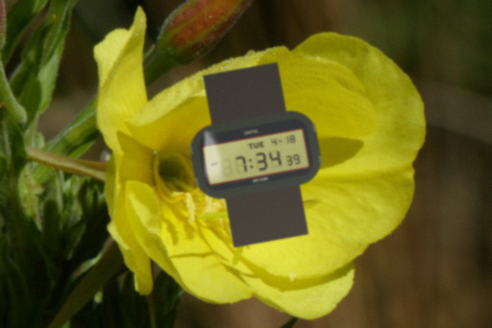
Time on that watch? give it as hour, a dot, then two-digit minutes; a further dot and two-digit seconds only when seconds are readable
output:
7.34
